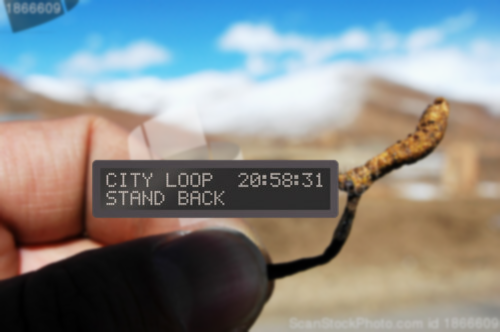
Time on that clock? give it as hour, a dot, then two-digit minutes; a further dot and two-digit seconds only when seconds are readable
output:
20.58.31
